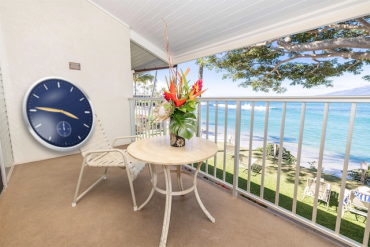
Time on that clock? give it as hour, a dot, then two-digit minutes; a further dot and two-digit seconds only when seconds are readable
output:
3.46
